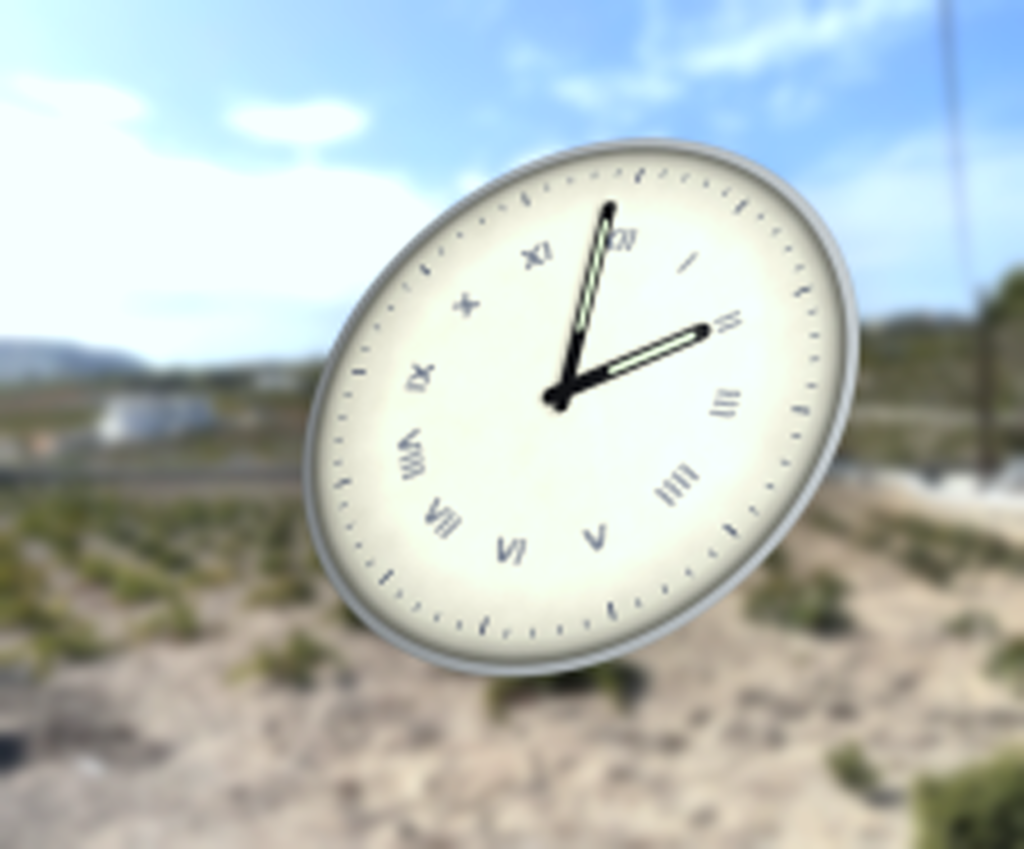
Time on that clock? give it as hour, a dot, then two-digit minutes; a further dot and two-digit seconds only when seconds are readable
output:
1.59
